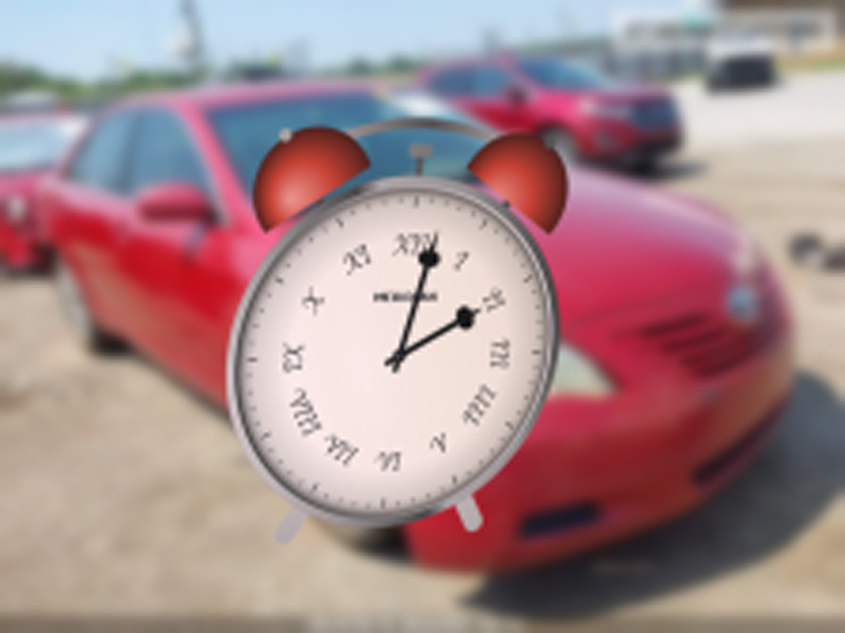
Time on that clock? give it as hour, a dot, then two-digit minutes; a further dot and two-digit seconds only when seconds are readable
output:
2.02
